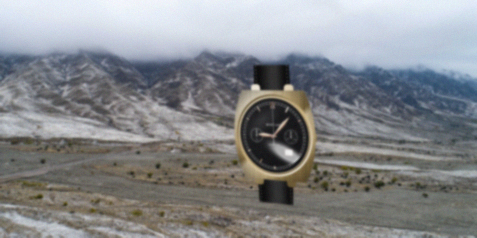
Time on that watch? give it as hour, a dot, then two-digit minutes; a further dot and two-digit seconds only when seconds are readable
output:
9.07
